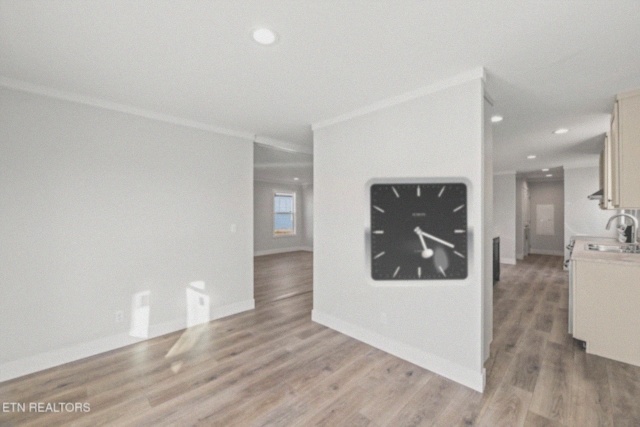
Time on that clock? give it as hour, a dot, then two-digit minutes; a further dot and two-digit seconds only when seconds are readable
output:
5.19
